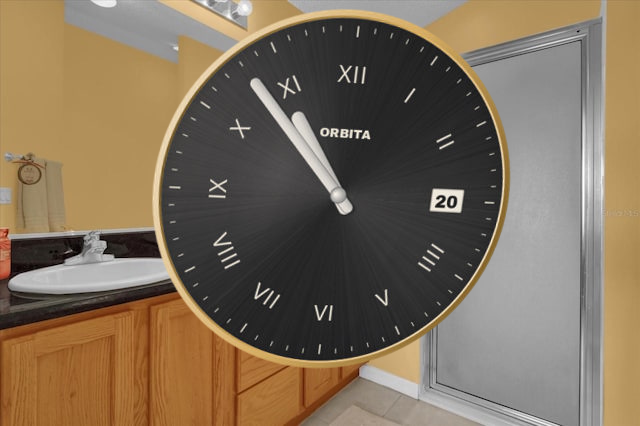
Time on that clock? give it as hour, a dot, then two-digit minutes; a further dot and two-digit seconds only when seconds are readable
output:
10.53
